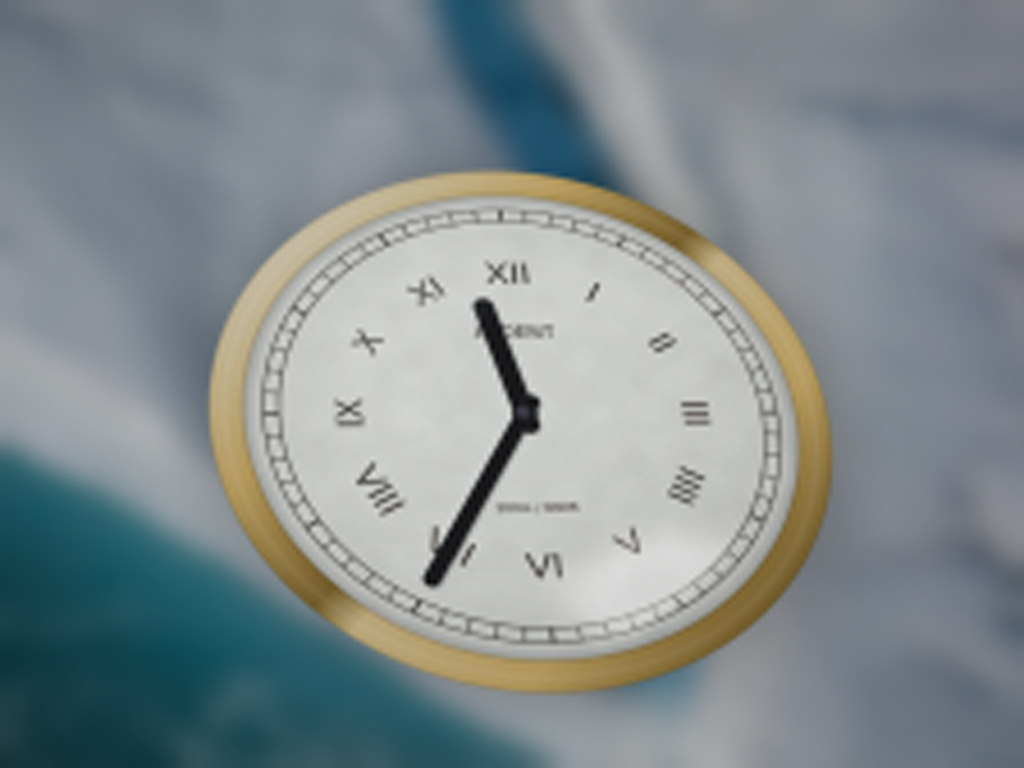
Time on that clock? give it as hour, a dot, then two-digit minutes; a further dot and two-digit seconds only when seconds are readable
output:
11.35
